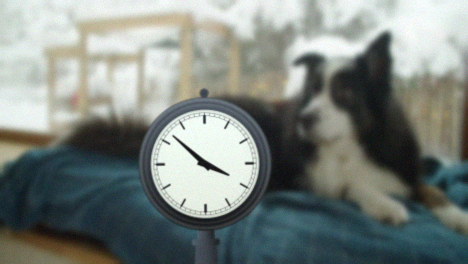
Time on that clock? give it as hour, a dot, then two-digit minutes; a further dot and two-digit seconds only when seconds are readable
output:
3.52
